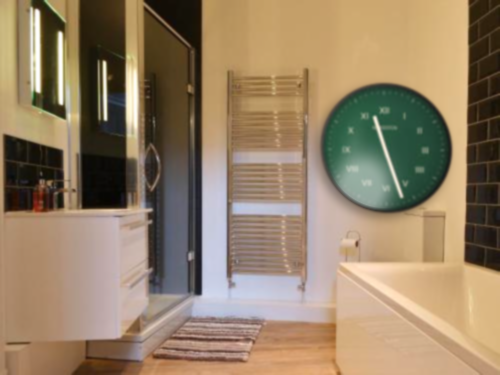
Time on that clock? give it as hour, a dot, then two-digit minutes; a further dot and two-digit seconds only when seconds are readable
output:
11.27
